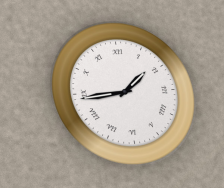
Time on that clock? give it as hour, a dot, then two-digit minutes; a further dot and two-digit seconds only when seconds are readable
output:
1.44
